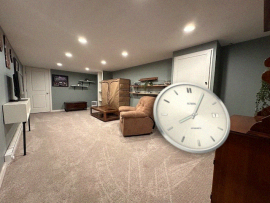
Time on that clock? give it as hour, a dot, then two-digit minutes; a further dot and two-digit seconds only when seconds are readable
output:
8.05
